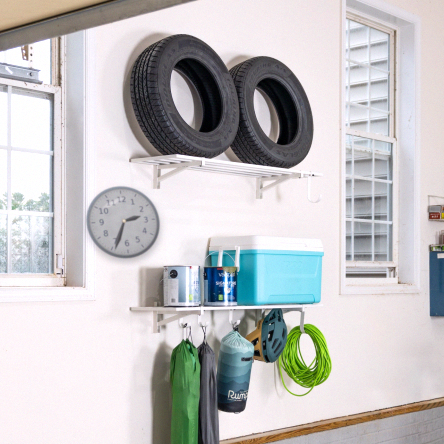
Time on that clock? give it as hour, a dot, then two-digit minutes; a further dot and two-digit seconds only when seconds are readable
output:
2.34
